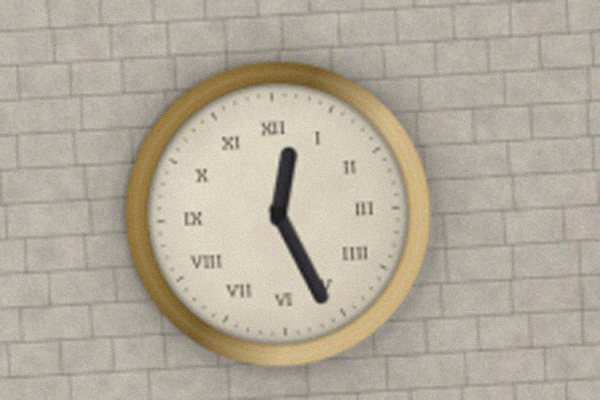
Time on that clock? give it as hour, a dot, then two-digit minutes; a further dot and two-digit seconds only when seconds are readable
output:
12.26
